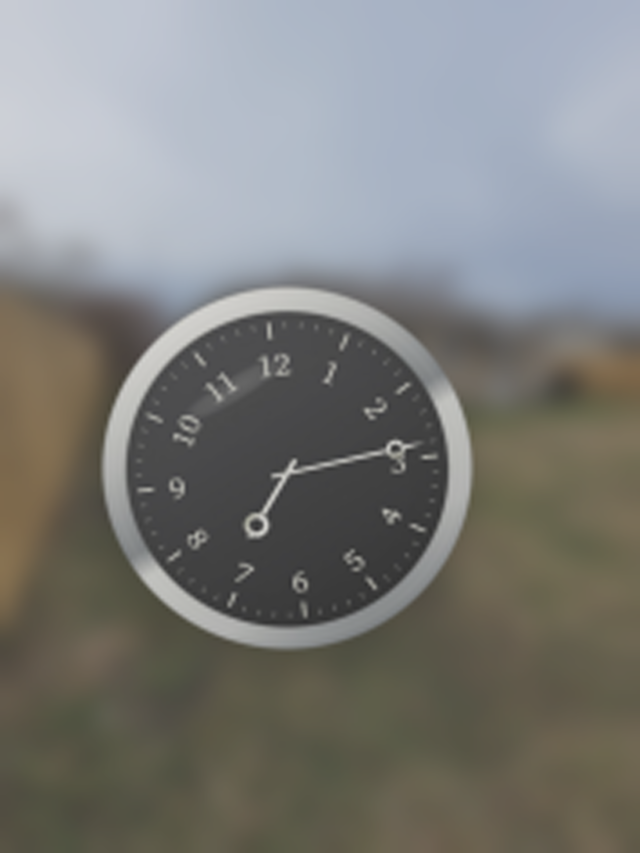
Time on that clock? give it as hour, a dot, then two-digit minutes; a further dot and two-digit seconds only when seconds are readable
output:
7.14
